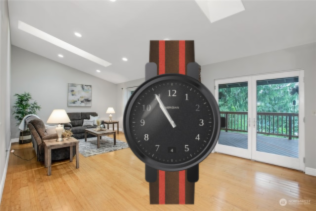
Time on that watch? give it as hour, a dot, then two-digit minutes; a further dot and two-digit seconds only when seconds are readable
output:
10.55
